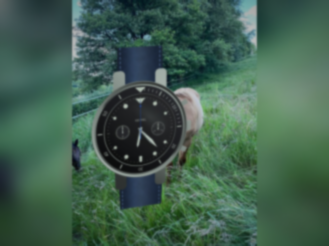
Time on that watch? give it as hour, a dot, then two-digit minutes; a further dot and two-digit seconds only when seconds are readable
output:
6.23
